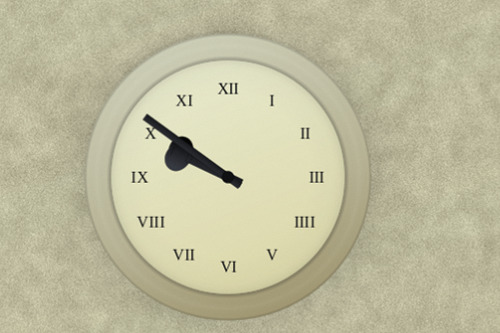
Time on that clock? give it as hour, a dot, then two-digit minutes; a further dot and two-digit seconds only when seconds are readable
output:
9.51
